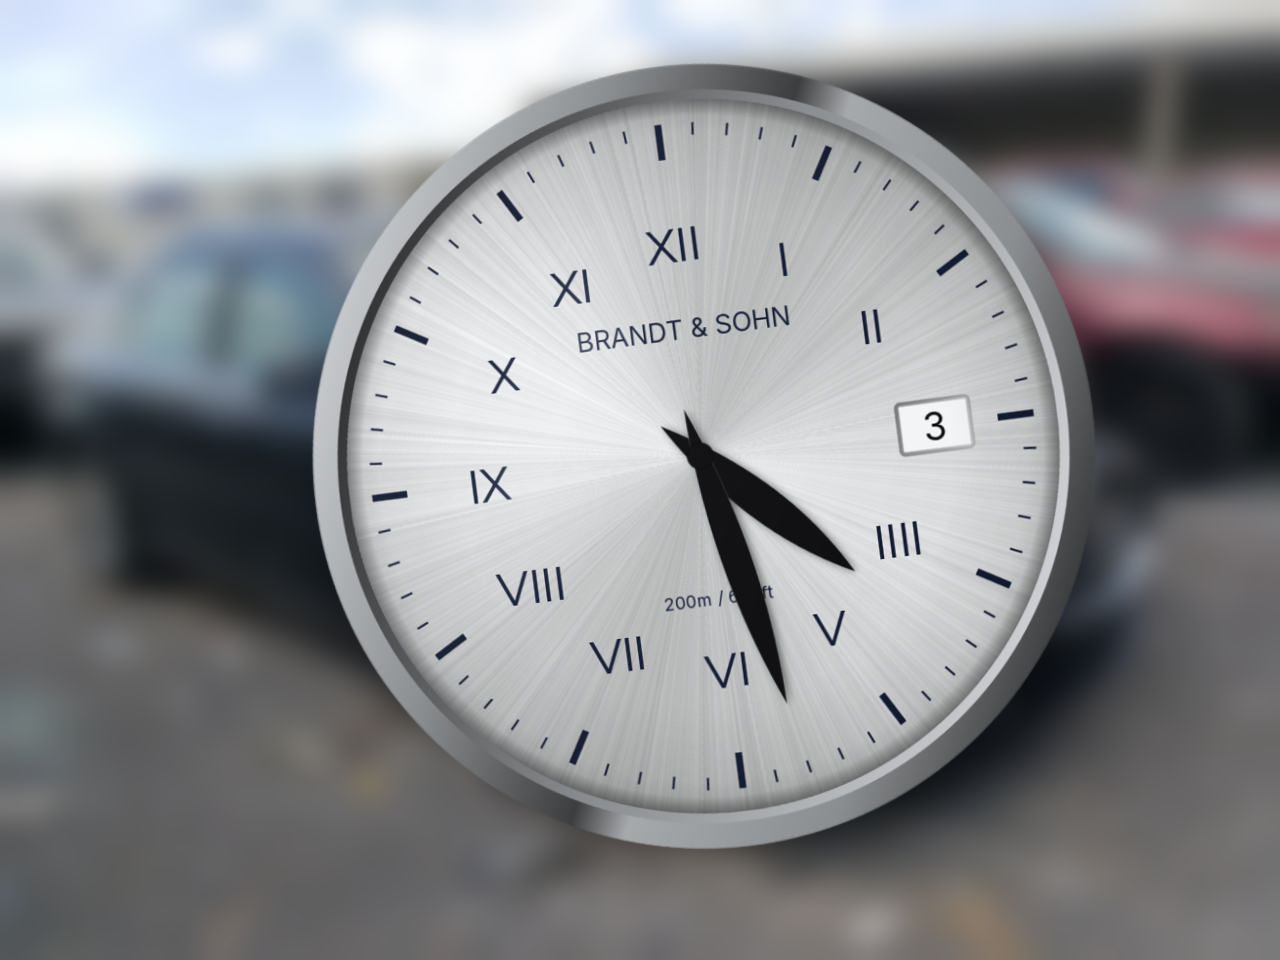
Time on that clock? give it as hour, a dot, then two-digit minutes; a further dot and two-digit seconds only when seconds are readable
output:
4.28
